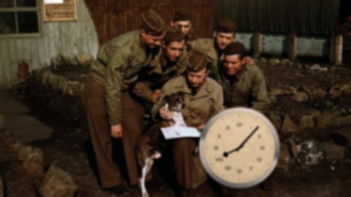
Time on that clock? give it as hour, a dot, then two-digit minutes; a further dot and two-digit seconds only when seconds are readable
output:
8.07
